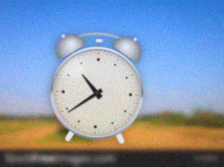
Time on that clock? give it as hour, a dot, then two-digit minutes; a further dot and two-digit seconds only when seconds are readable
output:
10.39
